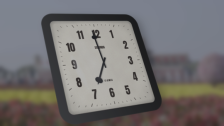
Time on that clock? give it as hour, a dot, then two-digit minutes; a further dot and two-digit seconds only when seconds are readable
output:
6.59
